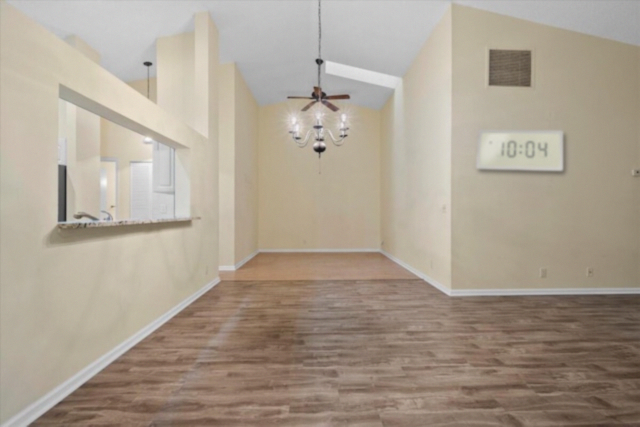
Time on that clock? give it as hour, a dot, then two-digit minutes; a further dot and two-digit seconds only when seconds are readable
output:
10.04
